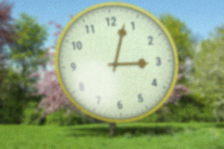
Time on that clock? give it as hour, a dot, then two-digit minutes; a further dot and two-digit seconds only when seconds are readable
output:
3.03
